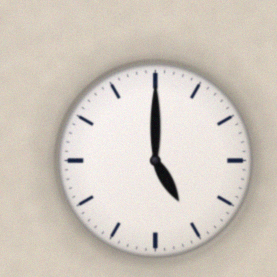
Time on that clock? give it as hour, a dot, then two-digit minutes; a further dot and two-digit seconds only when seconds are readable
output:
5.00
